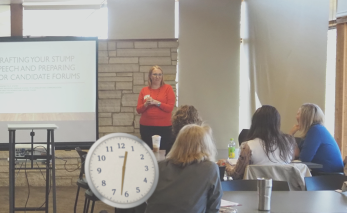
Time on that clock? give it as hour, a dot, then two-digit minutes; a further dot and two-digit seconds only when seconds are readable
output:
12.32
